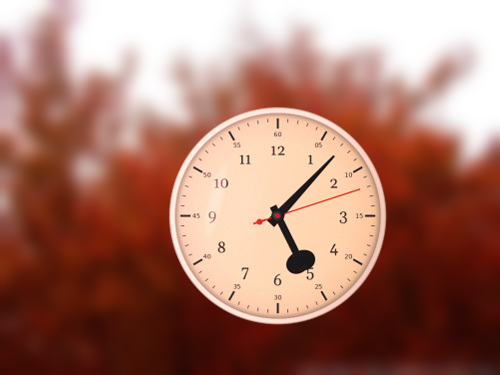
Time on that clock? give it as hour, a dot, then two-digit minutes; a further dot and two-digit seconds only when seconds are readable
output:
5.07.12
